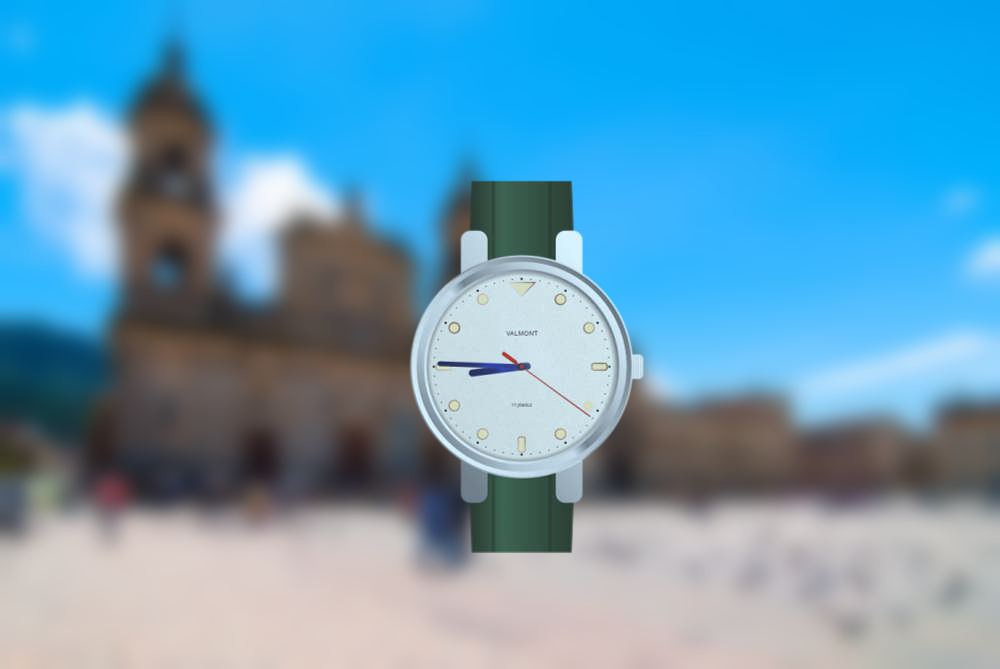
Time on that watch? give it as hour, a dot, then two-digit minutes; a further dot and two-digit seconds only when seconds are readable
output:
8.45.21
